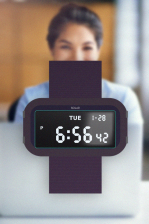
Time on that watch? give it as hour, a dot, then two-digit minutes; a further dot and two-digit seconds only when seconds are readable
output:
6.56.42
